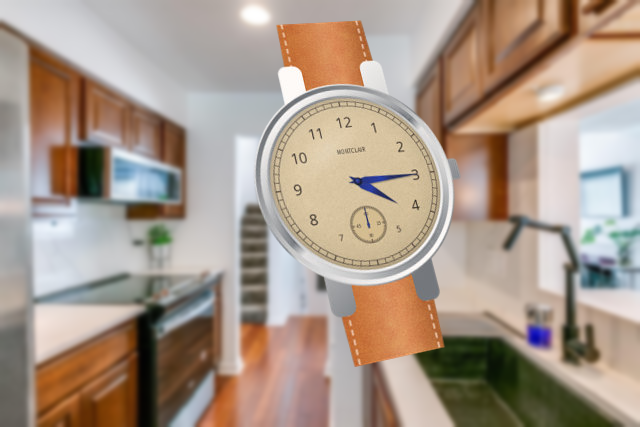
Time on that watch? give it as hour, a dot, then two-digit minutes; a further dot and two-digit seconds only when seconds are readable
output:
4.15
